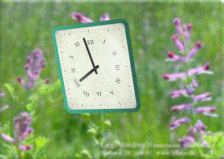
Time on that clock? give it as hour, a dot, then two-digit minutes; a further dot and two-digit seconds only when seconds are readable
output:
7.58
